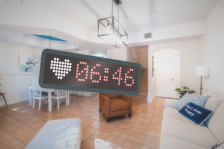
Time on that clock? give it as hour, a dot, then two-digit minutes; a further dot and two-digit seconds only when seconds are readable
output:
6.46
